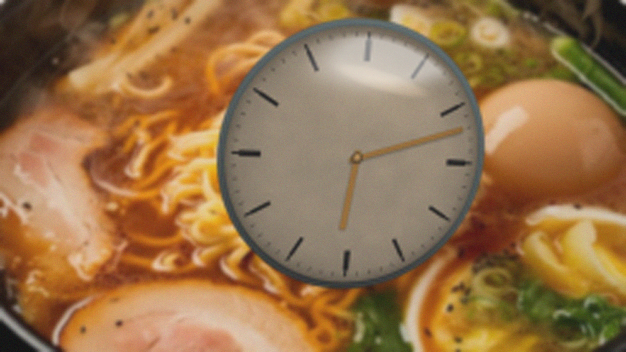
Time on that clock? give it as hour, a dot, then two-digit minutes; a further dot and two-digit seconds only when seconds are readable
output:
6.12
